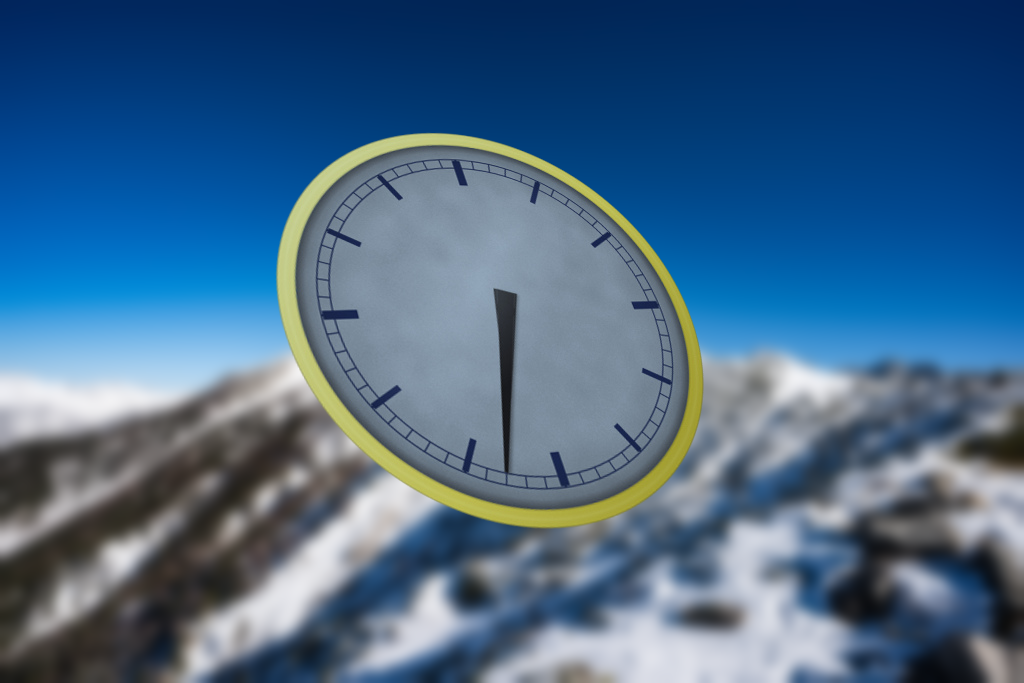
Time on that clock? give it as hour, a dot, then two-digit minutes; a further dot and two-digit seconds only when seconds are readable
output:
6.33
